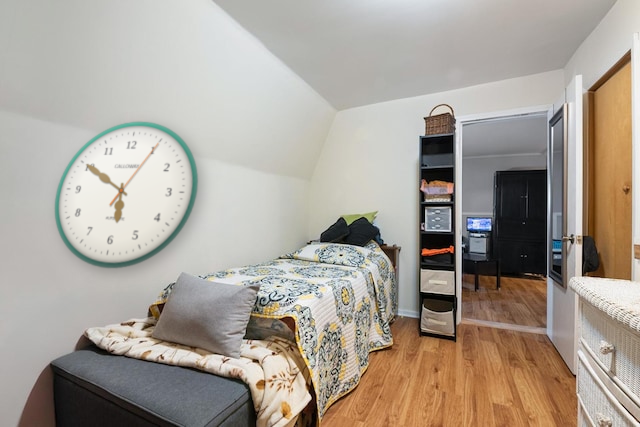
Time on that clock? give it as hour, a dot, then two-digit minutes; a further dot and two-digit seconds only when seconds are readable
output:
5.50.05
